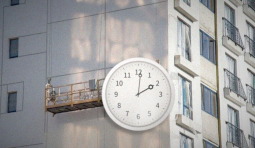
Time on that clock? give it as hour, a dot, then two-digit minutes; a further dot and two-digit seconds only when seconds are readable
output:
2.01
